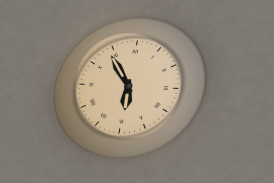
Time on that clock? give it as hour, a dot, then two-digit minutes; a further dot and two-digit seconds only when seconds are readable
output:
5.54
